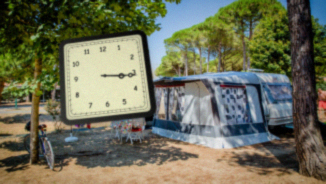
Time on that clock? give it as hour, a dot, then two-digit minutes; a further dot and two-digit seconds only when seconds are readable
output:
3.16
